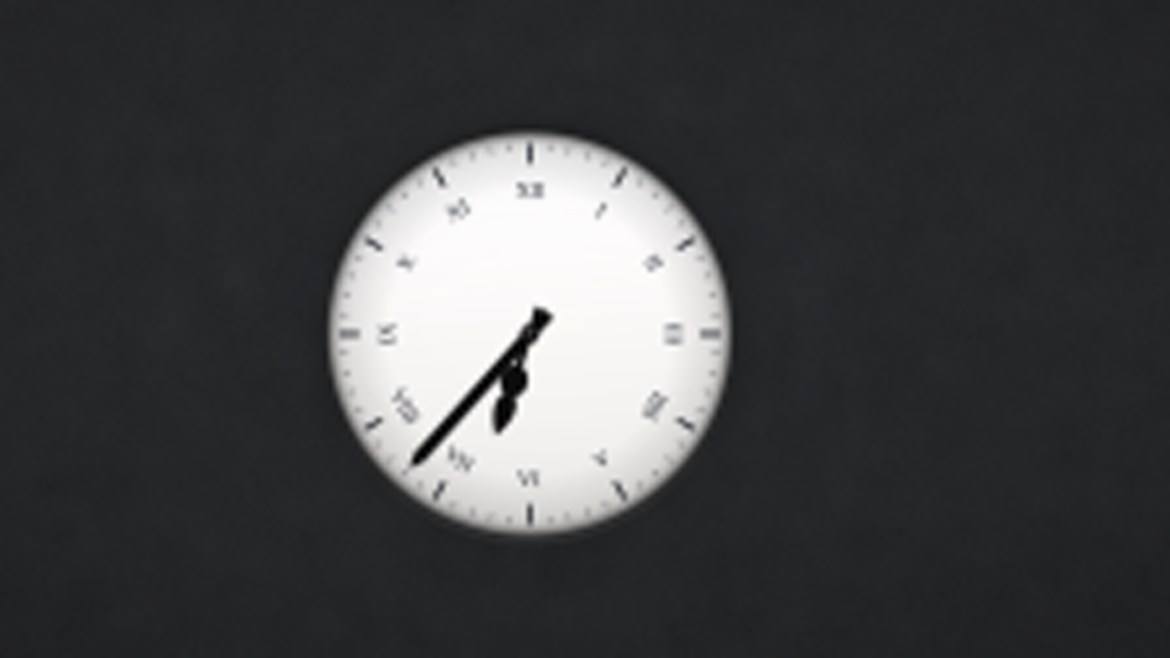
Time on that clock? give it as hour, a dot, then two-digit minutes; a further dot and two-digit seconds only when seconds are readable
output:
6.37
